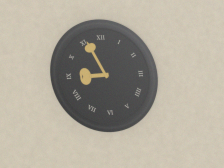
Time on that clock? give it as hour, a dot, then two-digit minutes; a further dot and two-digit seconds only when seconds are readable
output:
8.56
